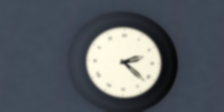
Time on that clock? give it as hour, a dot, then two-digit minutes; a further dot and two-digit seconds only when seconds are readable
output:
2.22
